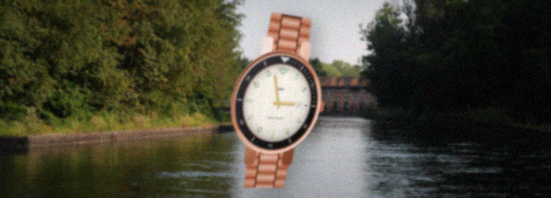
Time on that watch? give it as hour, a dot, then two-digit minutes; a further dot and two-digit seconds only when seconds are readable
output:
2.57
